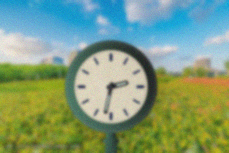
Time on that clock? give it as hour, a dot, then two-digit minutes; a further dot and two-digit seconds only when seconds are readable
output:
2.32
